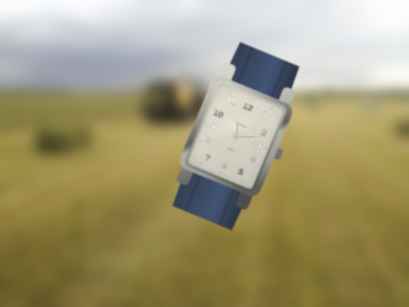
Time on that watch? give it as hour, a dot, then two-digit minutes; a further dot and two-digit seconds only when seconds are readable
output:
11.11
